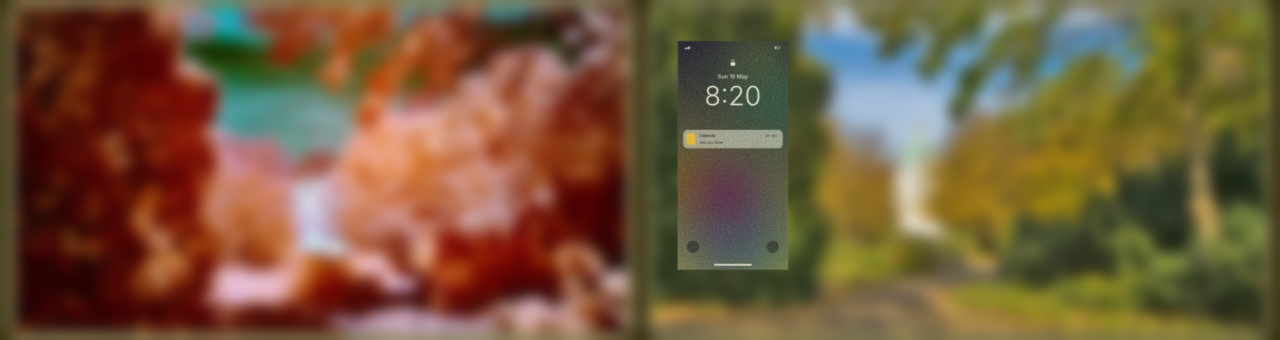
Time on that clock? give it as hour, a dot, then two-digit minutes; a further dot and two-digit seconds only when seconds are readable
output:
8.20
